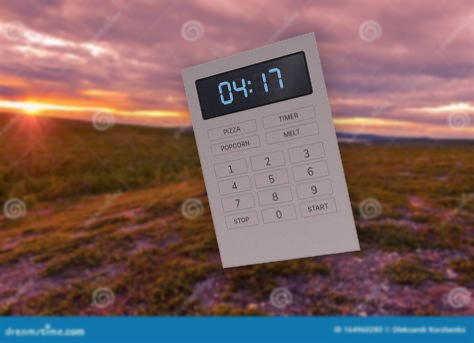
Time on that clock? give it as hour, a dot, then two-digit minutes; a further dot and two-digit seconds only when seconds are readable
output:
4.17
